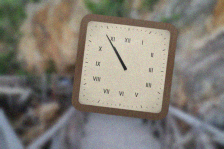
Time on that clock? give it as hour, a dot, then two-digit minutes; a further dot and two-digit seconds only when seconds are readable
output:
10.54
